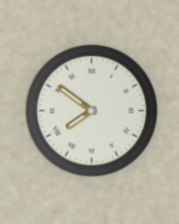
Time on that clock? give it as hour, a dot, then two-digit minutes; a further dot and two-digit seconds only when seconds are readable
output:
7.51
